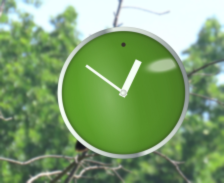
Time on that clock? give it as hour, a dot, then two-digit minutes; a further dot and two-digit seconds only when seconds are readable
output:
12.51
